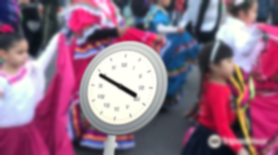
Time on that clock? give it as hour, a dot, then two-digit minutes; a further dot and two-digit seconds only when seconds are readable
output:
3.49
